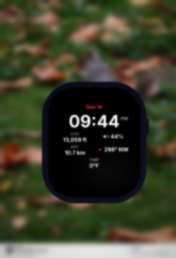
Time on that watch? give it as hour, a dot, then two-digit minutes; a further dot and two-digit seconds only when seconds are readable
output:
9.44
